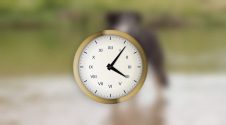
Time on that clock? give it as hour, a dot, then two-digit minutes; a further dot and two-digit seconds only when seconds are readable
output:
4.06
